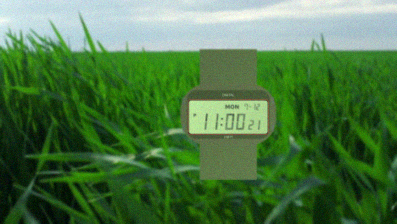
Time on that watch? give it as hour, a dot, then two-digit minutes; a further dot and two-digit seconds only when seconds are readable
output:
11.00.21
